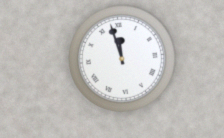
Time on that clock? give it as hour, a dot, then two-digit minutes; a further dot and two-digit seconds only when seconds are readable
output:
11.58
